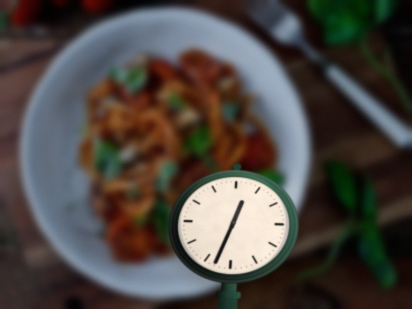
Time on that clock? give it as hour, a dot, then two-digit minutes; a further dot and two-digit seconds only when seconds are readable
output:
12.33
